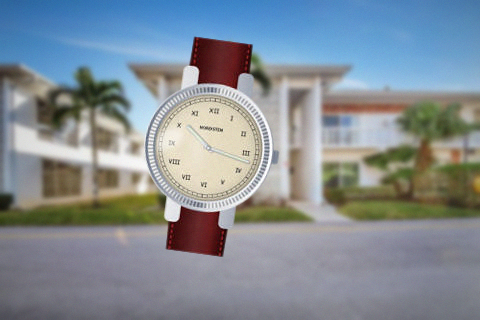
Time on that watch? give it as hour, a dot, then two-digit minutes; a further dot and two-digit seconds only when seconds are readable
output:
10.17
